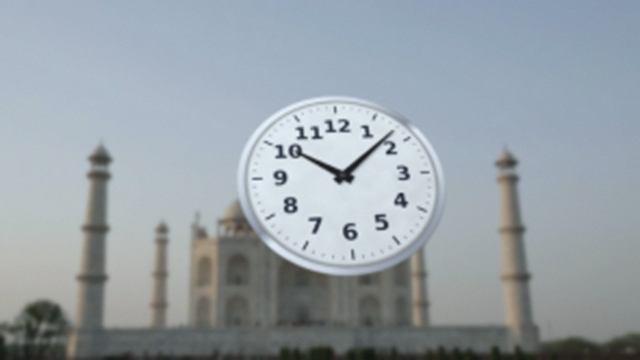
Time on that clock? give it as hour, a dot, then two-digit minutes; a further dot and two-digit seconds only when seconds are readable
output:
10.08
